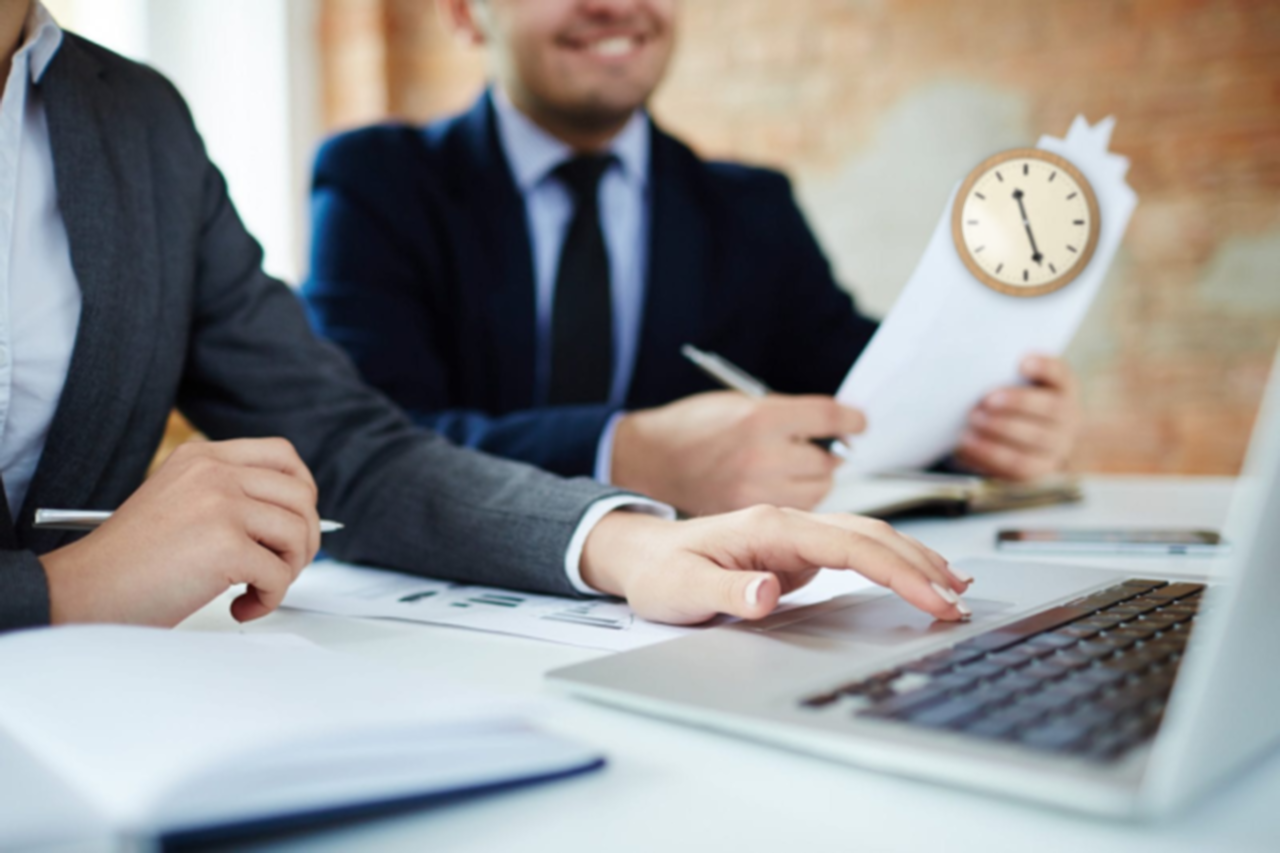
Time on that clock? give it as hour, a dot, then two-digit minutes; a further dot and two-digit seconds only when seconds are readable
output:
11.27
